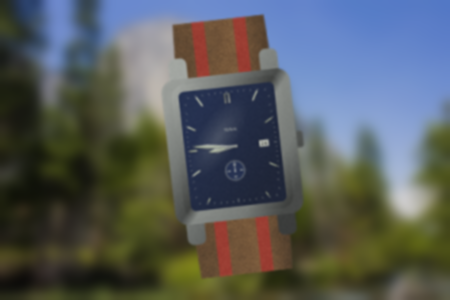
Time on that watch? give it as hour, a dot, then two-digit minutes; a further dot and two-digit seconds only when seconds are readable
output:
8.46
